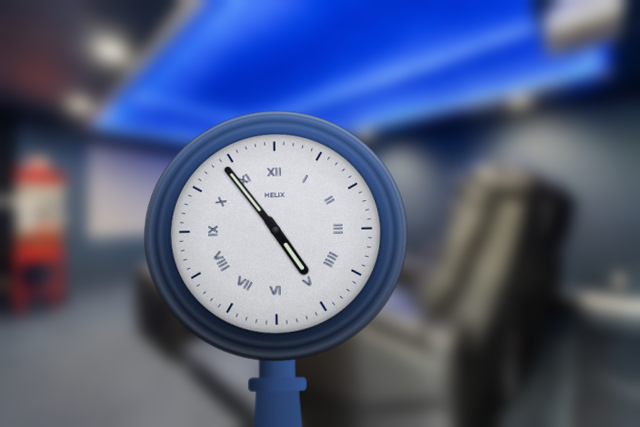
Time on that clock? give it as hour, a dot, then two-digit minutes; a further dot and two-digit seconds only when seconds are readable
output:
4.54
